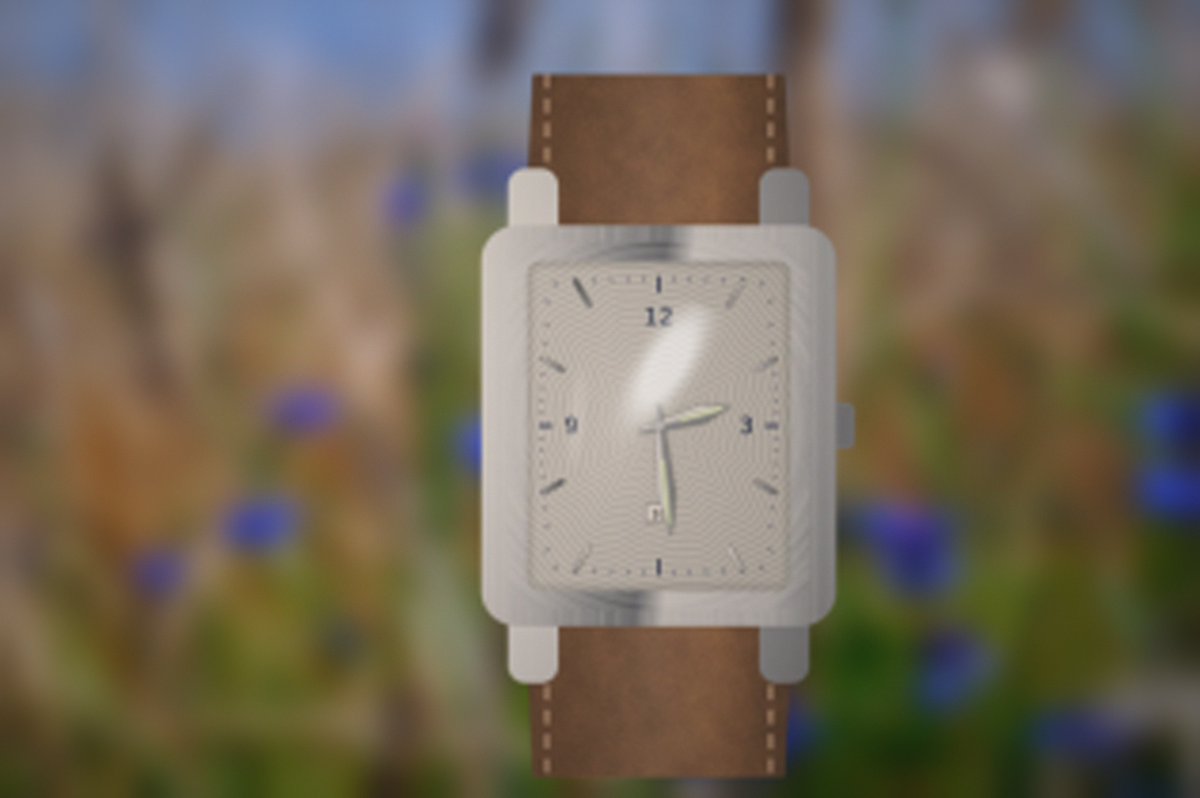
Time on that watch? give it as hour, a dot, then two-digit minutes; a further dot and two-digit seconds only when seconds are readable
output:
2.29
